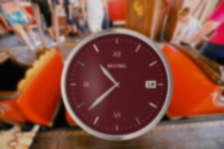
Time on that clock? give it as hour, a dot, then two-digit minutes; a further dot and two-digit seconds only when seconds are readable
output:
10.38
